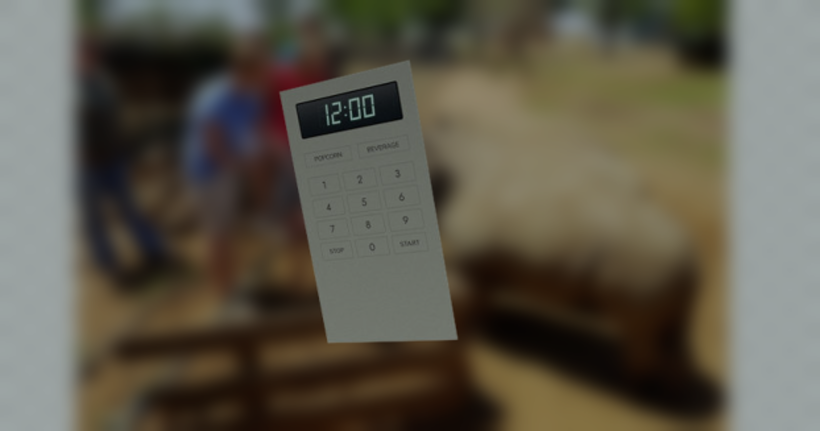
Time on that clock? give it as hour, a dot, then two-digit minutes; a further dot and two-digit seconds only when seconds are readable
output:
12.00
